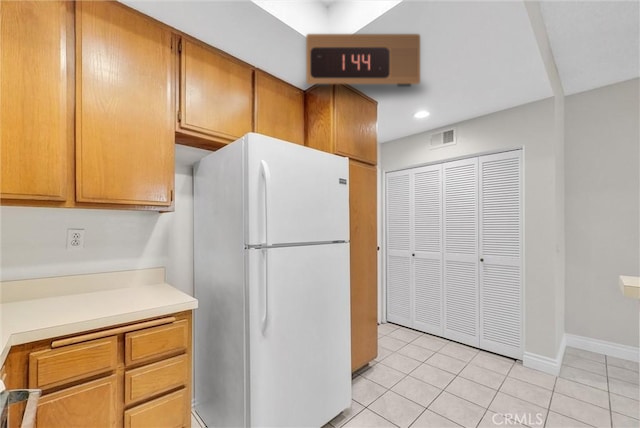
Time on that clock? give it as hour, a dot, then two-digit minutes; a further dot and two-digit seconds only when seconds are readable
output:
1.44
